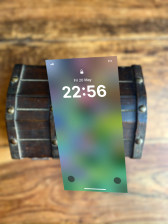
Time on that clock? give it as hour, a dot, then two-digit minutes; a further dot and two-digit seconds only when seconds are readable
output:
22.56
